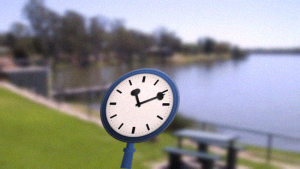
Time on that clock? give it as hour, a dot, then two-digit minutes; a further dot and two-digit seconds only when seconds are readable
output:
11.11
